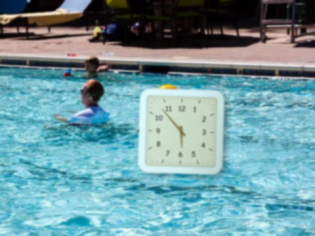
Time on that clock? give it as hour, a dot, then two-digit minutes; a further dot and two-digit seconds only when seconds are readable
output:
5.53
